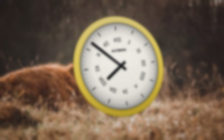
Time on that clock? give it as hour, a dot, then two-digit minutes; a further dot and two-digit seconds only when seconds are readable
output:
7.52
